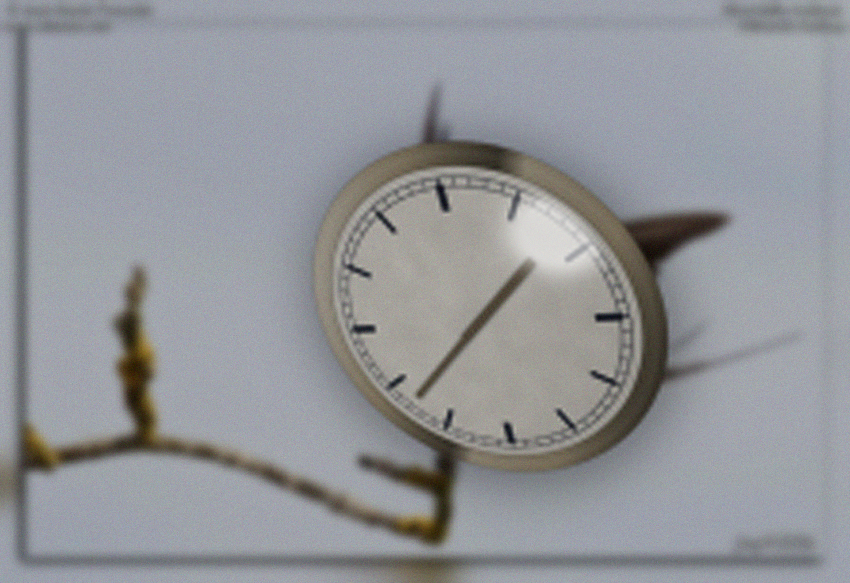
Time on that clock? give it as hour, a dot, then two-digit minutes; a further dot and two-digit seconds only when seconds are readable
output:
1.38
